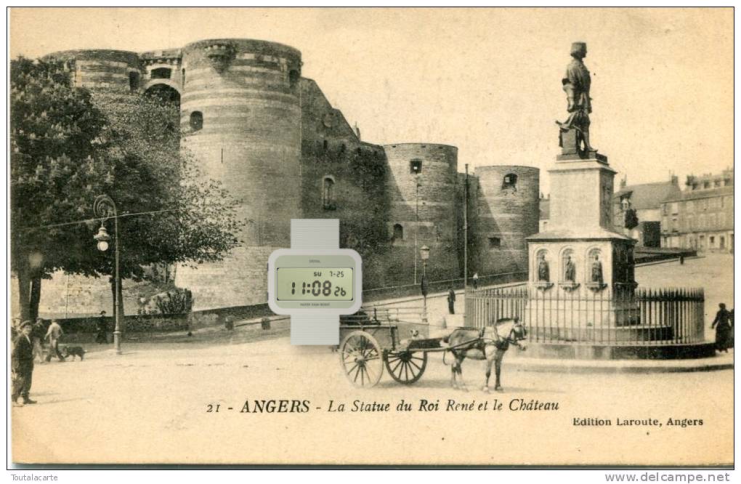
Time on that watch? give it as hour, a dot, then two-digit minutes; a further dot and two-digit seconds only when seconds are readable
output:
11.08.26
